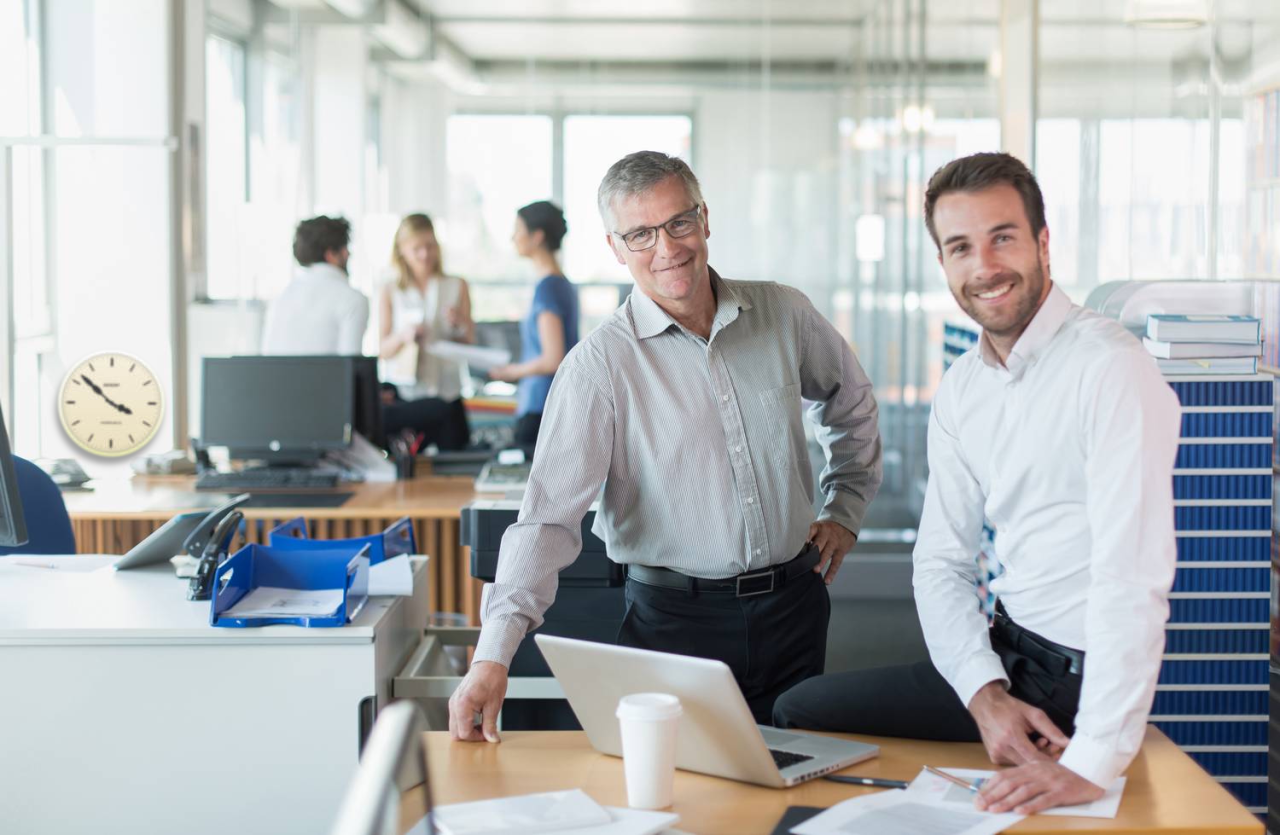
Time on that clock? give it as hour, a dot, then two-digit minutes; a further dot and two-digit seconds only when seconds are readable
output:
3.52
